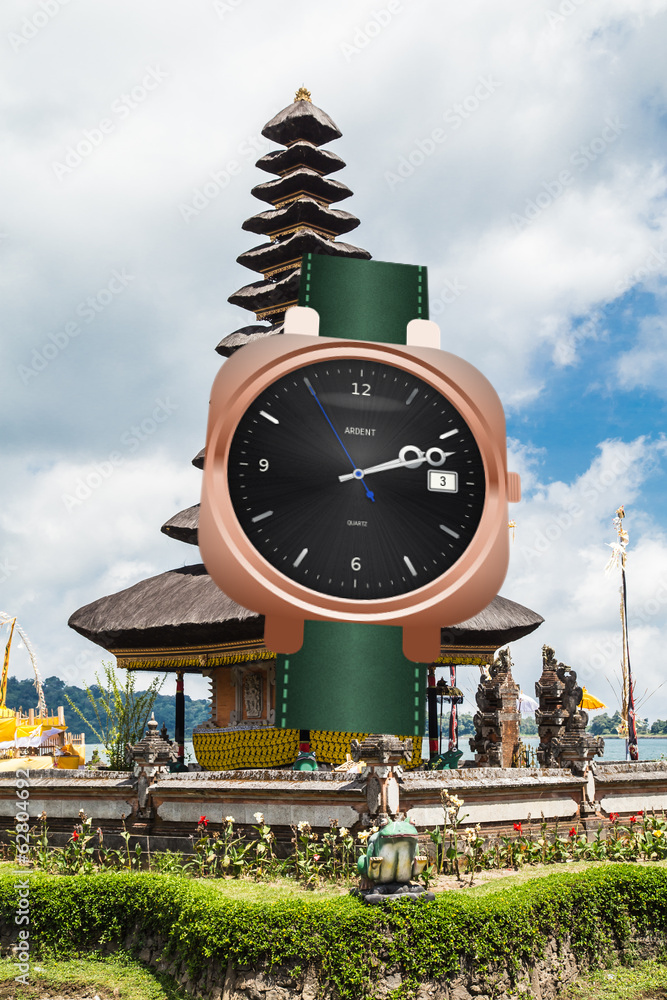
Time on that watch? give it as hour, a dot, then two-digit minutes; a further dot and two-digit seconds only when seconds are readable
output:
2.11.55
